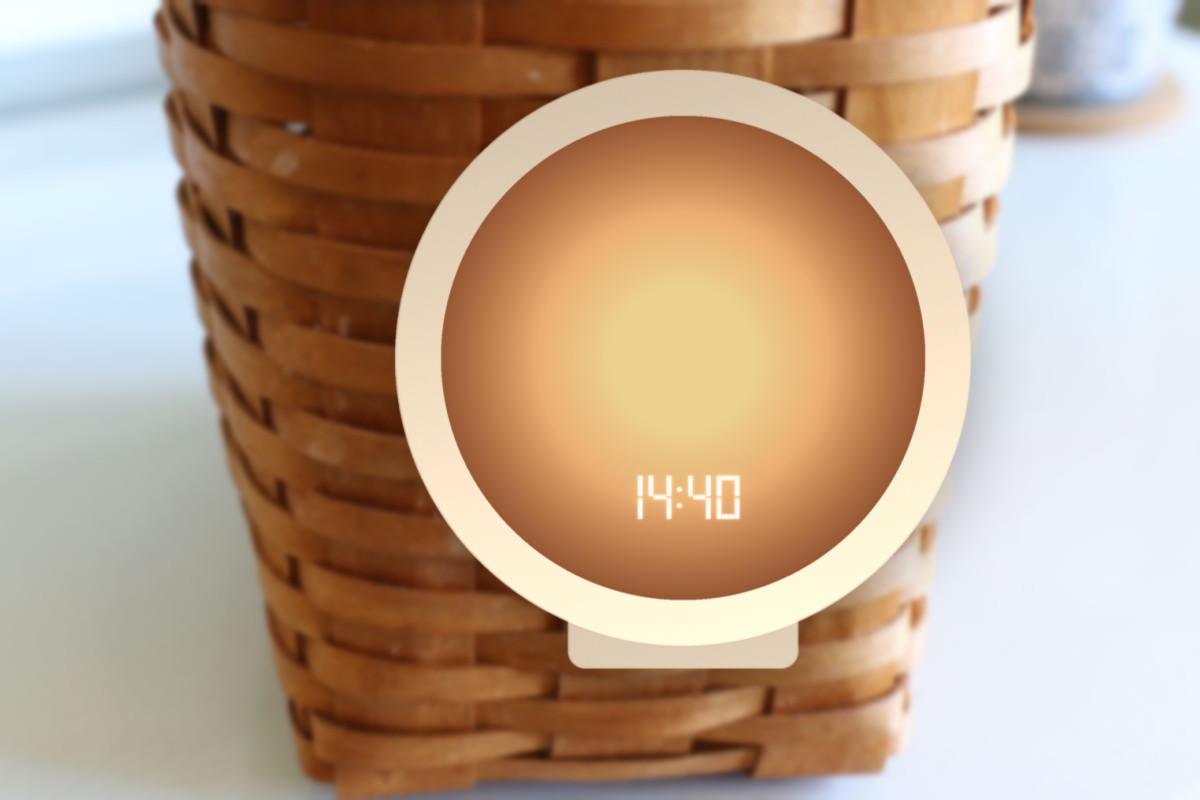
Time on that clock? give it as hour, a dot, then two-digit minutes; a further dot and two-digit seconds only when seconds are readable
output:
14.40
